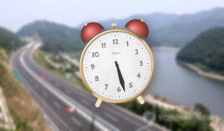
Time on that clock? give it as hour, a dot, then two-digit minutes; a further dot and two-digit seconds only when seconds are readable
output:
5.28
